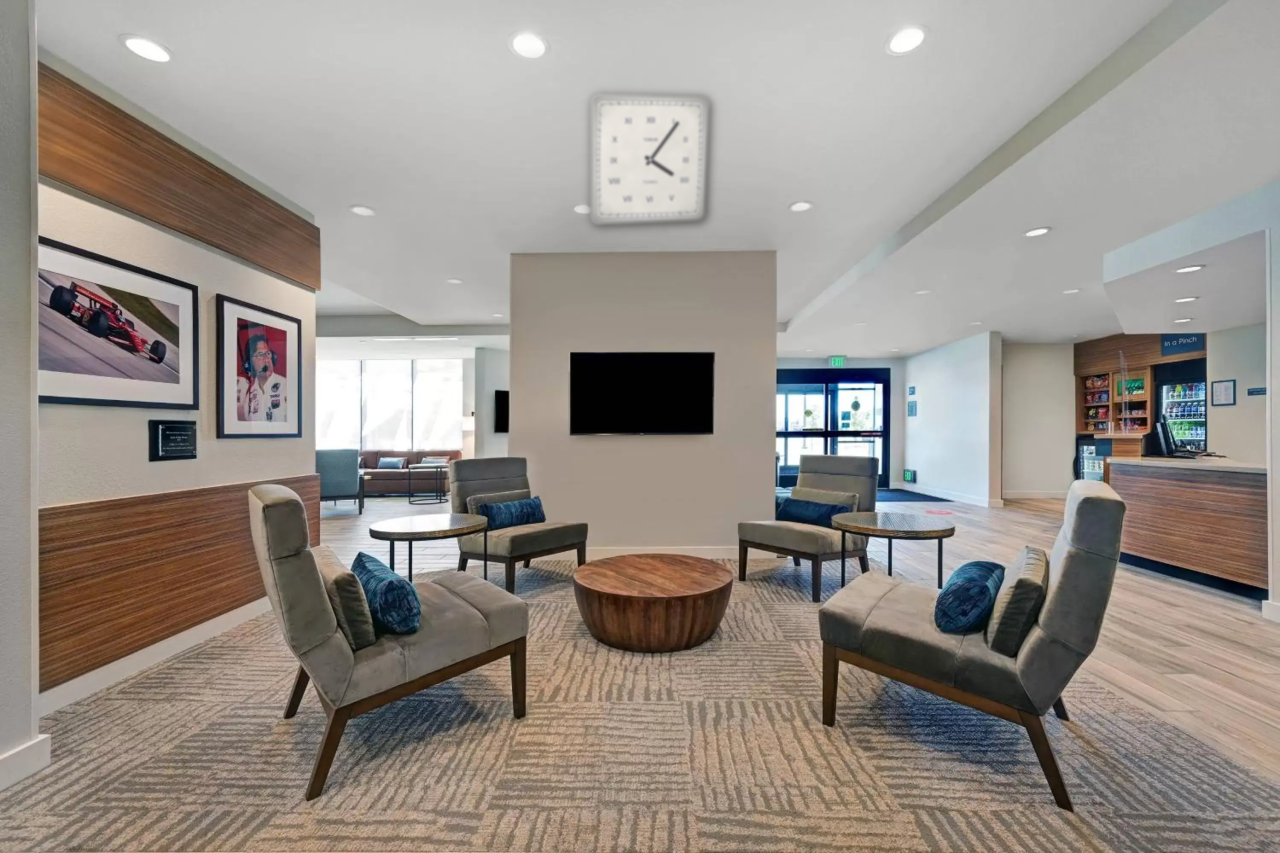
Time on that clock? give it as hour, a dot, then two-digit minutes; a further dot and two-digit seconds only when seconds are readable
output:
4.06
